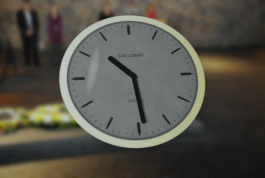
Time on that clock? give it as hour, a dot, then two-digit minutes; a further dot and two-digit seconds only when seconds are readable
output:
10.29
